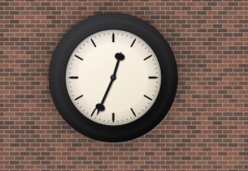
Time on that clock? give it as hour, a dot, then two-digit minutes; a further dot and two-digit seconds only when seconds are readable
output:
12.34
